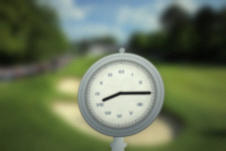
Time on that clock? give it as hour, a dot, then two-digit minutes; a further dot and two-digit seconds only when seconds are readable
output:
8.15
